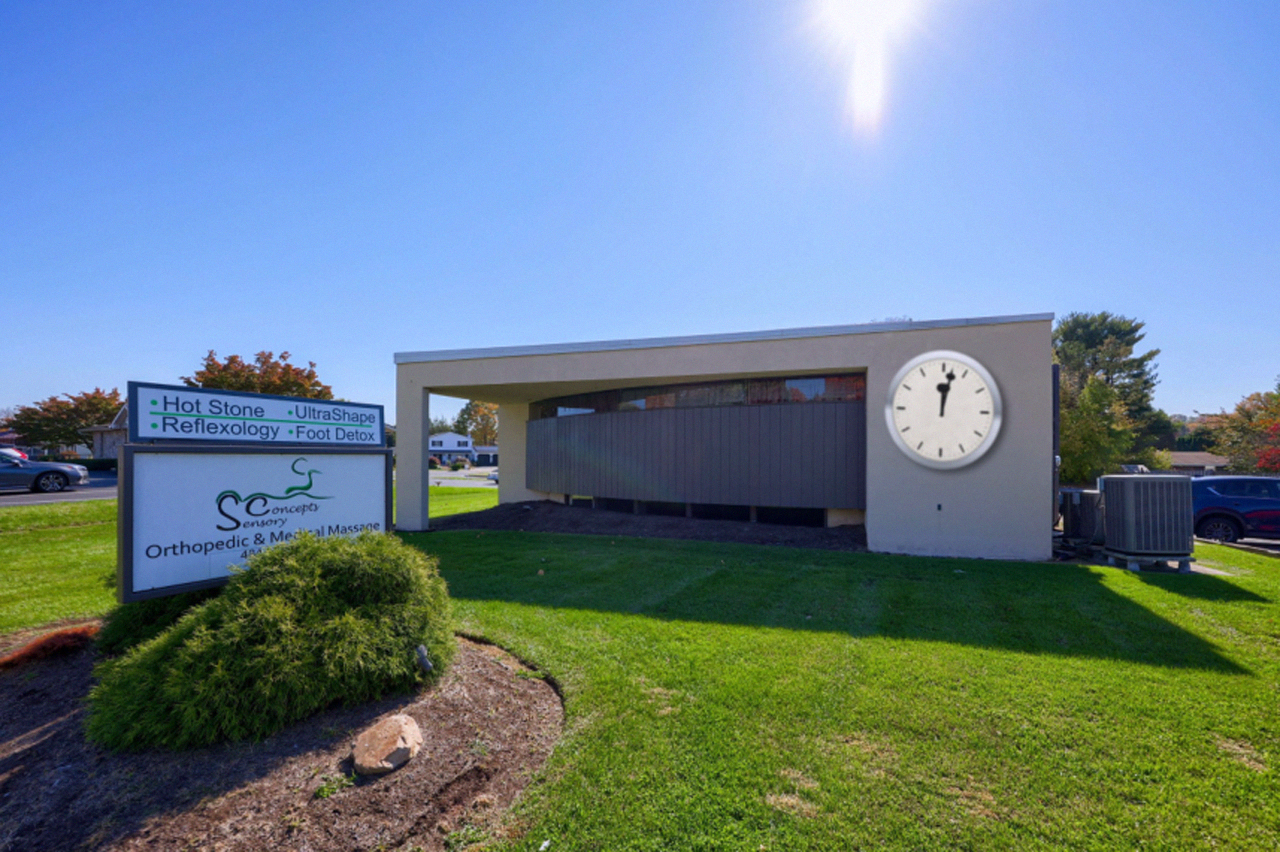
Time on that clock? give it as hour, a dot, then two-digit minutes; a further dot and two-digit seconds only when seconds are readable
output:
12.02
